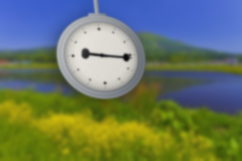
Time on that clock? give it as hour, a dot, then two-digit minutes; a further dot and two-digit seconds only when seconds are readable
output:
9.16
